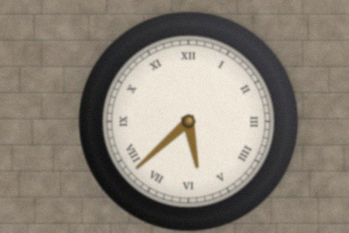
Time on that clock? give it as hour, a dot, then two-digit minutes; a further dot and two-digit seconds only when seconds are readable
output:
5.38
